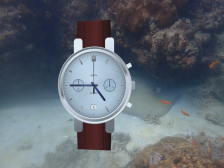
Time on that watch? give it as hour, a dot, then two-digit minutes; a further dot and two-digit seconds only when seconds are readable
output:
4.45
